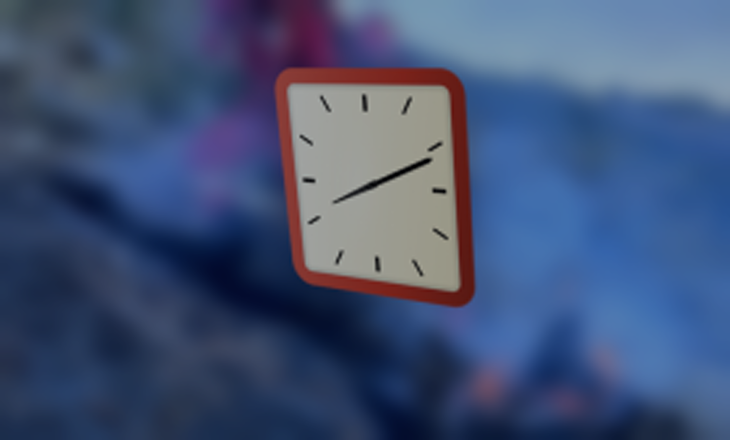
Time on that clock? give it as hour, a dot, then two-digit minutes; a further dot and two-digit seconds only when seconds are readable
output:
8.11
